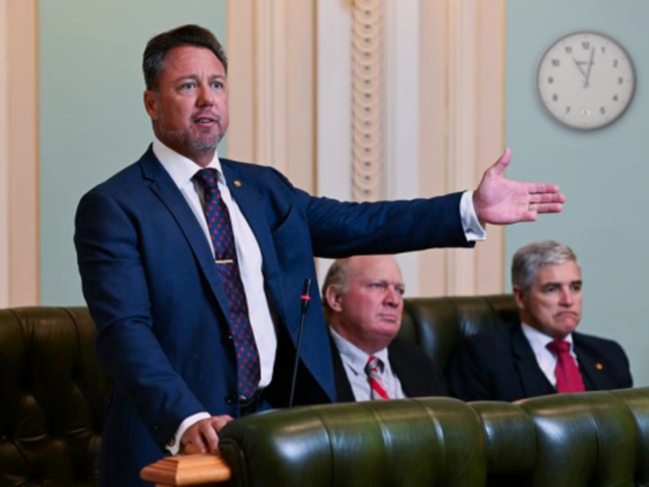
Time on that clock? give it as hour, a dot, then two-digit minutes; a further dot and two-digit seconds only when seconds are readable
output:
11.02
